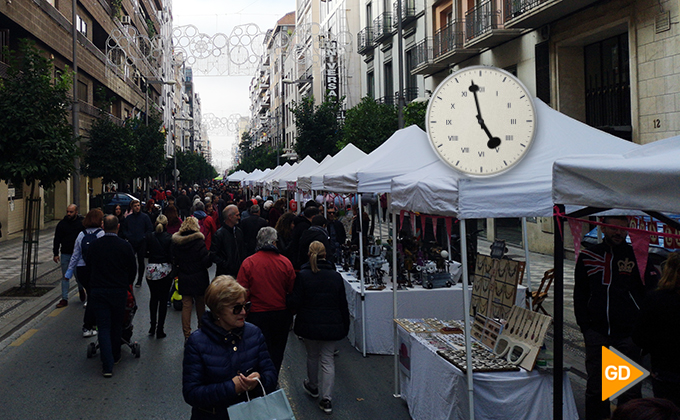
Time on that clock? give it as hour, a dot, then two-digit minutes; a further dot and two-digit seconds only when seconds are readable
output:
4.58
